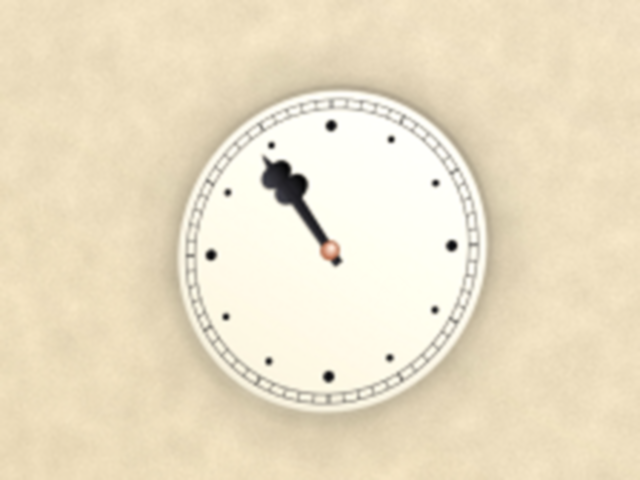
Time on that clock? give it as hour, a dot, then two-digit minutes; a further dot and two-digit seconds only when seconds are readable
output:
10.54
